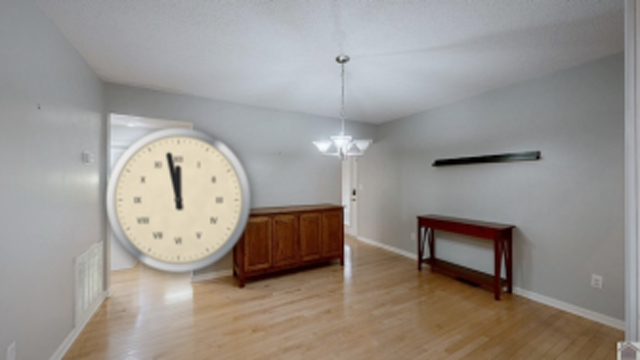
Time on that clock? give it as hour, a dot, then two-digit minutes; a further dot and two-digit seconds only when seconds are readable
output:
11.58
